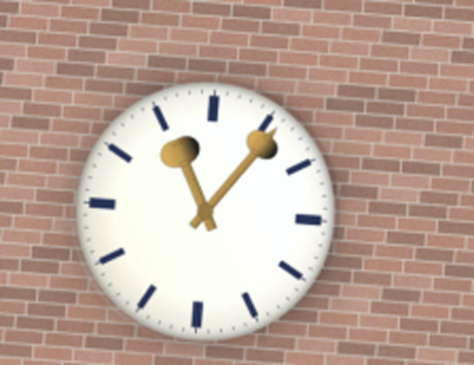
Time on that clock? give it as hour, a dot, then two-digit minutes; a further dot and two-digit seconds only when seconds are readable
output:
11.06
